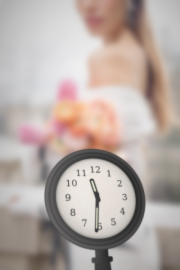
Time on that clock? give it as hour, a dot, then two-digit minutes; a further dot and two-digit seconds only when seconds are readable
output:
11.31
